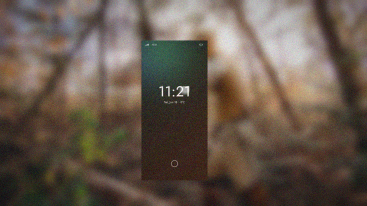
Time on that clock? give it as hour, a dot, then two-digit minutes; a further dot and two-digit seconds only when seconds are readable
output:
11.21
